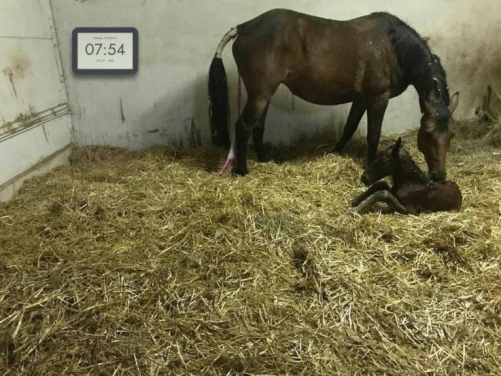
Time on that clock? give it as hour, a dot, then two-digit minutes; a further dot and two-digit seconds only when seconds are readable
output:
7.54
